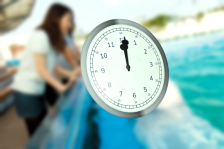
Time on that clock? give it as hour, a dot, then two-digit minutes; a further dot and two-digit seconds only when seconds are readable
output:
12.01
